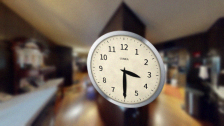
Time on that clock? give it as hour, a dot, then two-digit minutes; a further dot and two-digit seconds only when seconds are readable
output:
3.30
